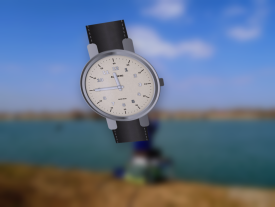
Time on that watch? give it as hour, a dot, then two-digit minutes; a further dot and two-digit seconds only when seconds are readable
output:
11.45
